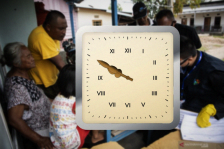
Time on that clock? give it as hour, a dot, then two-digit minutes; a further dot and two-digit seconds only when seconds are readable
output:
9.50
